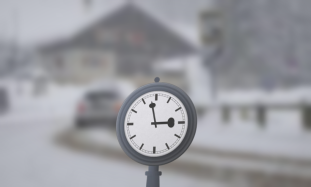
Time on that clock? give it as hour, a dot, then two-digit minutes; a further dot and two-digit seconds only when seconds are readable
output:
2.58
